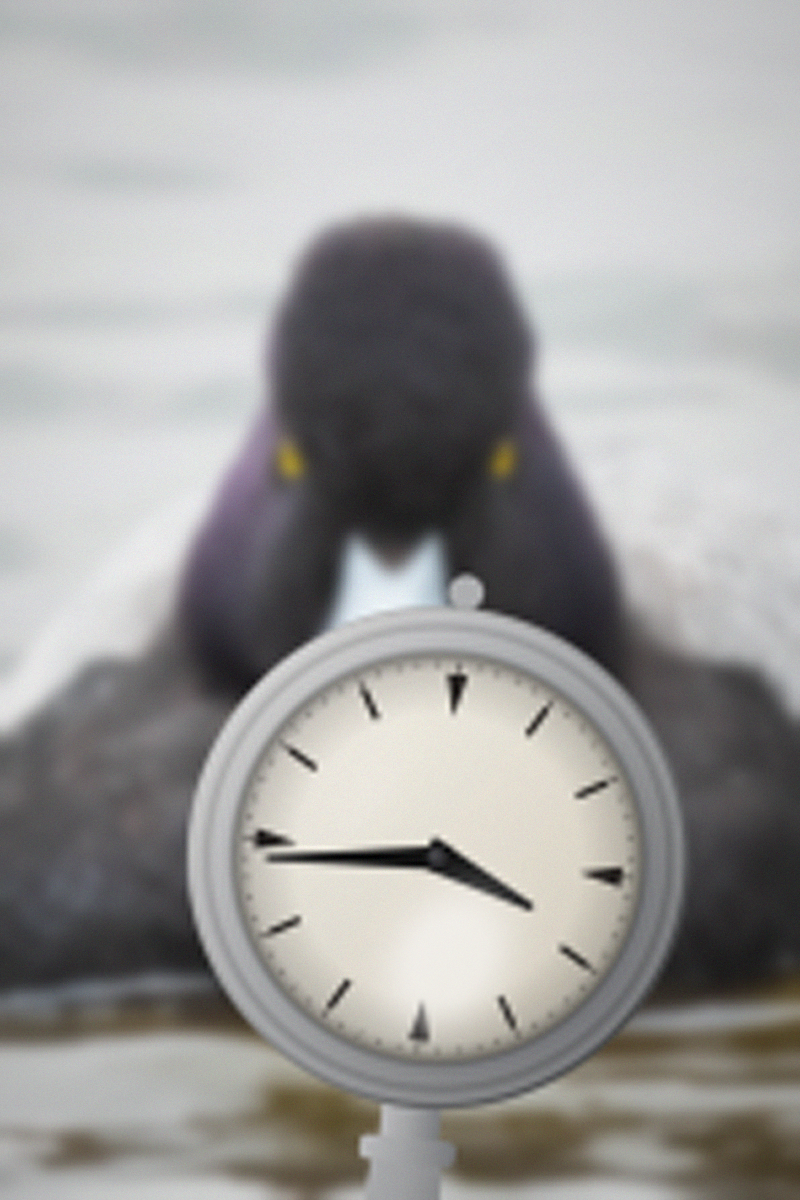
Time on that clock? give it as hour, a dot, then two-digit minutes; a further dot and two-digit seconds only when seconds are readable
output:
3.44
